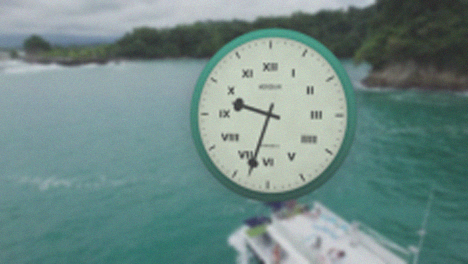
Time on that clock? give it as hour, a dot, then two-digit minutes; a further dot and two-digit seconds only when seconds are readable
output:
9.33
